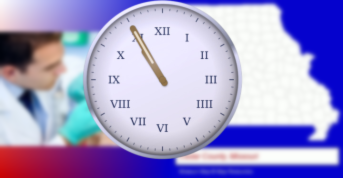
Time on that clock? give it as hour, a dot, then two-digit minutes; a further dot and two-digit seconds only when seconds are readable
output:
10.55
